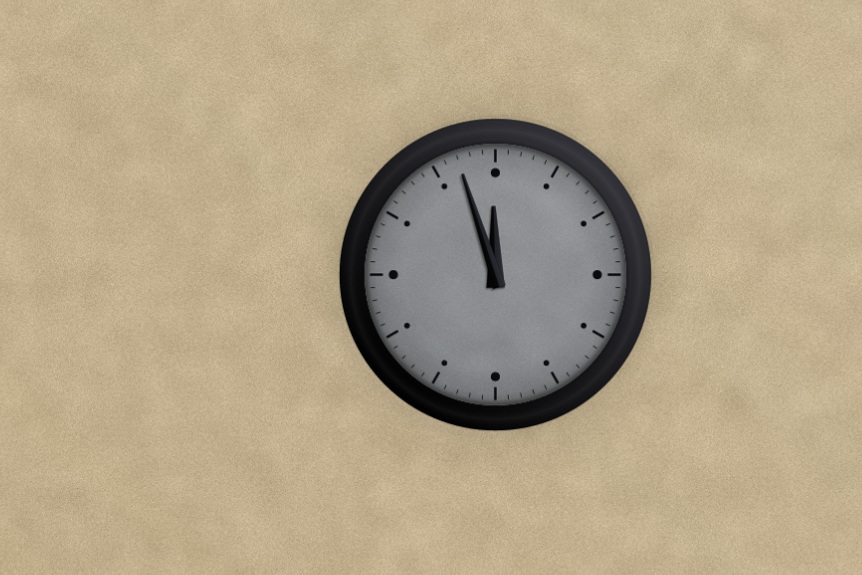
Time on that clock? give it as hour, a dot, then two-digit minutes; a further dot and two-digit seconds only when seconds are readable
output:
11.57
